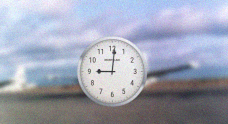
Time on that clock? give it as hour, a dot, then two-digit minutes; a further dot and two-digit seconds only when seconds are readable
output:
9.01
